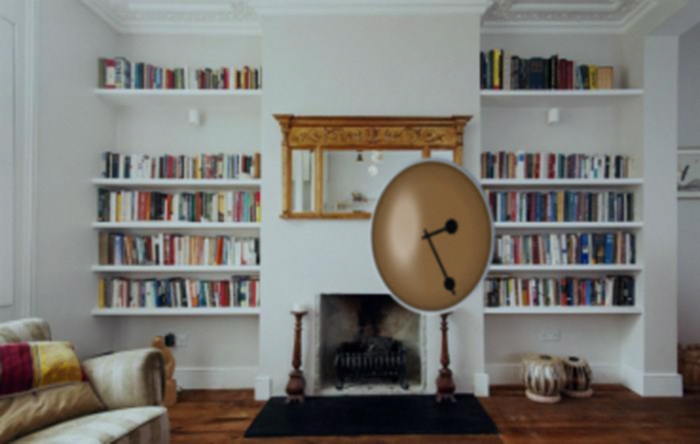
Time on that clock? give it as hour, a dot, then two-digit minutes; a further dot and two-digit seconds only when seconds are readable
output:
2.25
